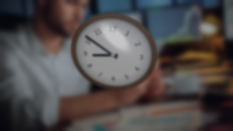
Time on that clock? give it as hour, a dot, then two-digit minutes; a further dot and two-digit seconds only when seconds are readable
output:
8.51
